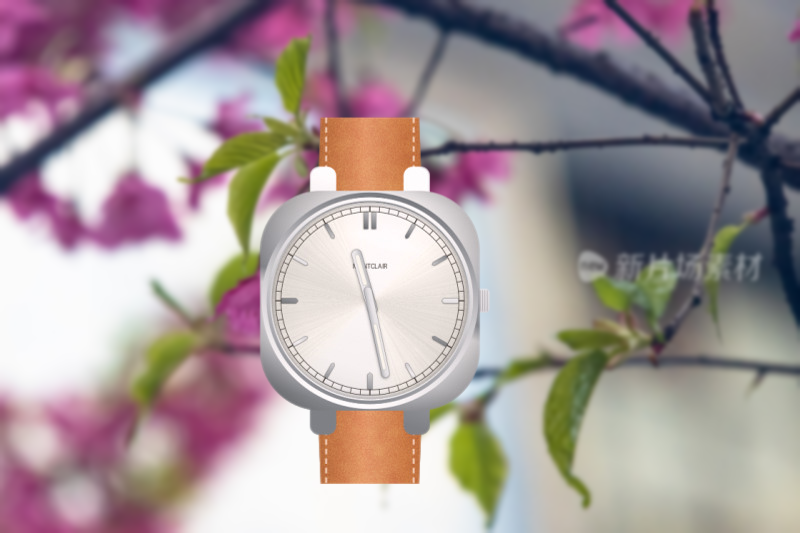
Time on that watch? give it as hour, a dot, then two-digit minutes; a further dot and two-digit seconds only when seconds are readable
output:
11.28
